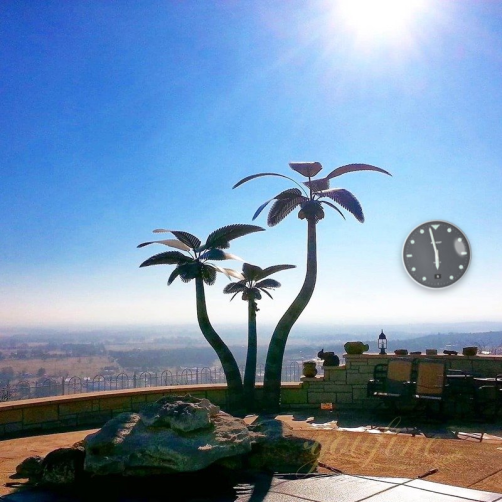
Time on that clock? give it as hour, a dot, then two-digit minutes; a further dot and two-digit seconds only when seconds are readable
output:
5.58
